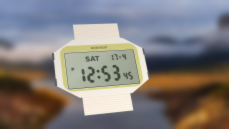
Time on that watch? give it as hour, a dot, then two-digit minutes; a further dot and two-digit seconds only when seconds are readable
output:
12.53
